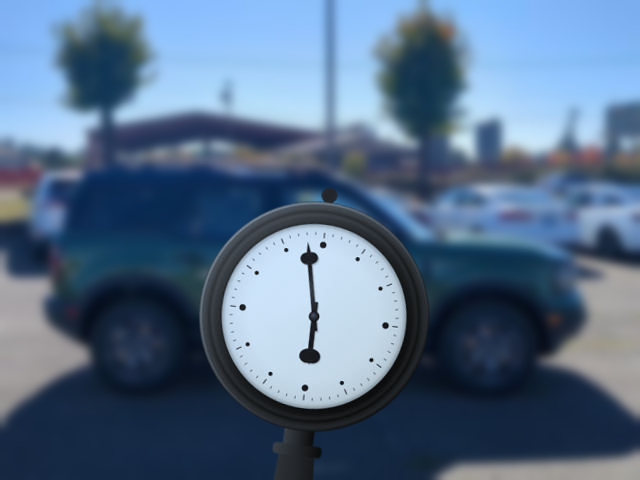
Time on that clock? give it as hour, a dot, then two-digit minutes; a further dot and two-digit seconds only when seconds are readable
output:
5.58
